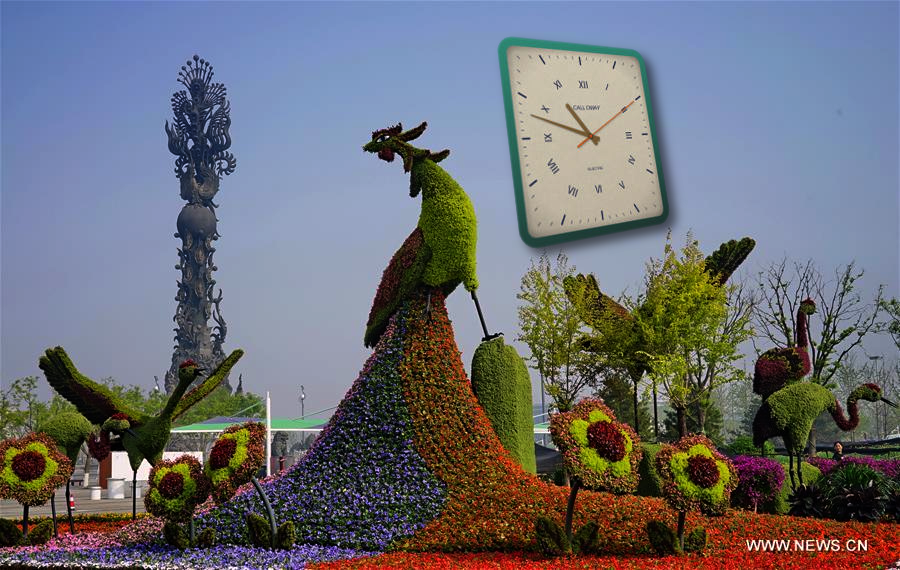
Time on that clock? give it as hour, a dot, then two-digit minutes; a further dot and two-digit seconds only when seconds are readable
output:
10.48.10
